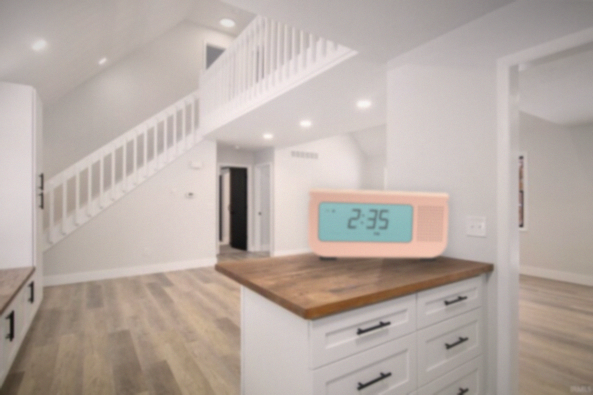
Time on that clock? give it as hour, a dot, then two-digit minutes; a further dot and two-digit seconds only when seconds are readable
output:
2.35
